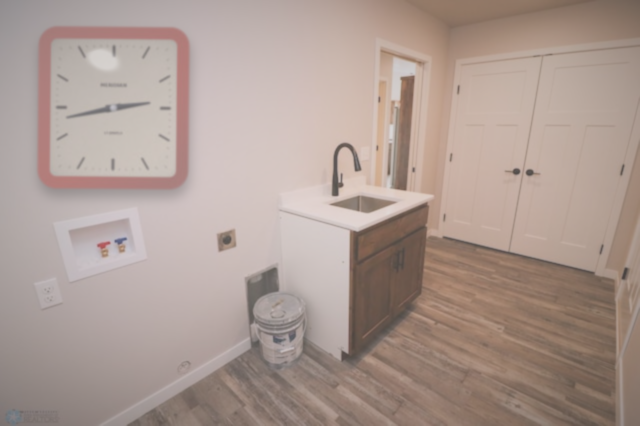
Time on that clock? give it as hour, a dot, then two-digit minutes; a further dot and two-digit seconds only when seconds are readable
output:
2.43
